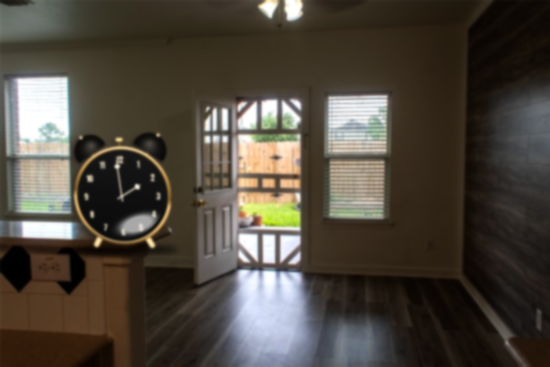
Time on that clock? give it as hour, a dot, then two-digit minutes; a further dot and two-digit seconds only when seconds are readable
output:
1.59
